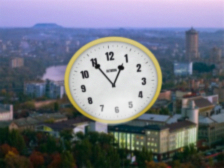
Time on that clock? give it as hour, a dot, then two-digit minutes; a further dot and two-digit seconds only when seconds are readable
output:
12.55
